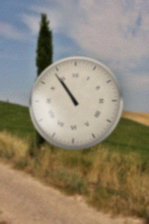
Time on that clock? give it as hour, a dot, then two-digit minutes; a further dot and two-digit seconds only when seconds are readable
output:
10.54
